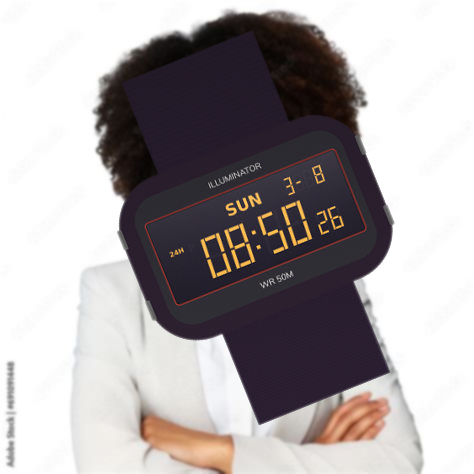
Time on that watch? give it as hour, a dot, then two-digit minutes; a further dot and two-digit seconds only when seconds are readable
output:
8.50.26
